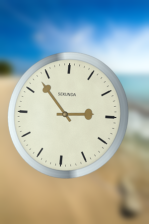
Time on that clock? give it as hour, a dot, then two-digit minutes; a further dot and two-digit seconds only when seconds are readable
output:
2.53
